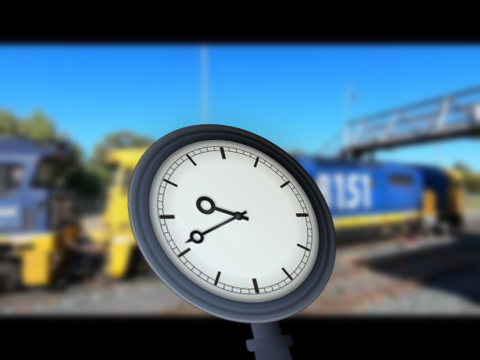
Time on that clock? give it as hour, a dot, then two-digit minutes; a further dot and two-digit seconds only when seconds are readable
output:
9.41
